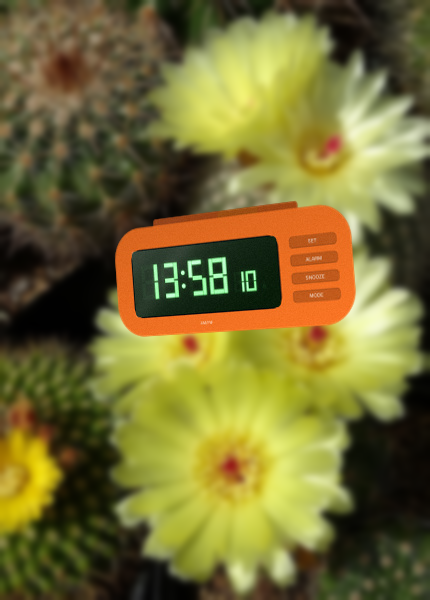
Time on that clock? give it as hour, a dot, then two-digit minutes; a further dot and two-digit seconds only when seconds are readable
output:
13.58.10
